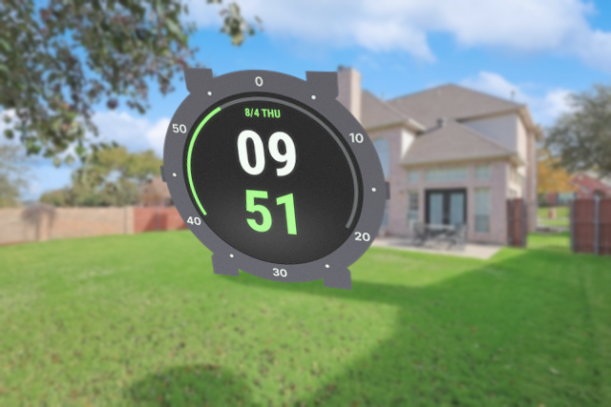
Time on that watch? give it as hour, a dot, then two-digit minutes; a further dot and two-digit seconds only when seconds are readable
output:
9.51
